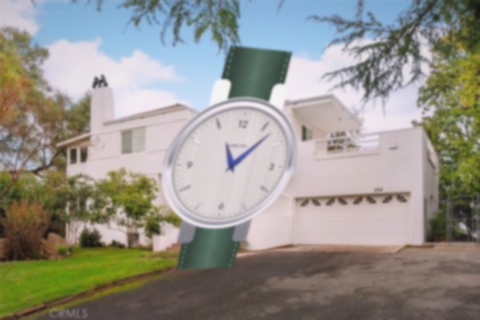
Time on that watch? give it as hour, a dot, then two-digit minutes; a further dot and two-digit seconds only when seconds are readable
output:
11.07
